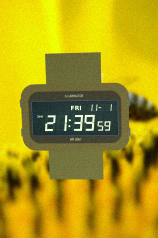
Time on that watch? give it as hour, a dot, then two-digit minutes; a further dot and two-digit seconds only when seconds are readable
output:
21.39.59
